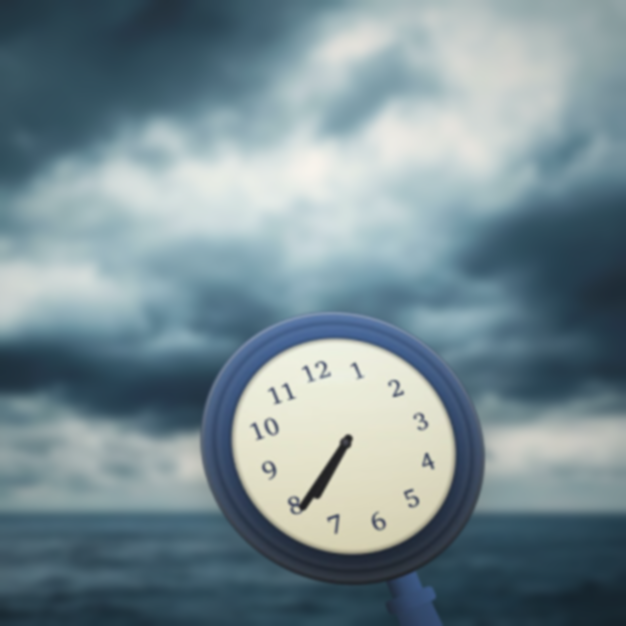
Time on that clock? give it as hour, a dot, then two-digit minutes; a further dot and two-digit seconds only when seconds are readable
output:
7.39
